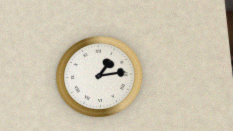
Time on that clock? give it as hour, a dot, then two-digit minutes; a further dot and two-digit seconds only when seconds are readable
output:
1.14
